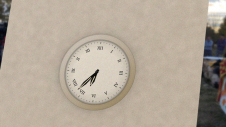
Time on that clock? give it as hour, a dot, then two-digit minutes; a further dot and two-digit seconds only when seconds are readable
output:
6.37
